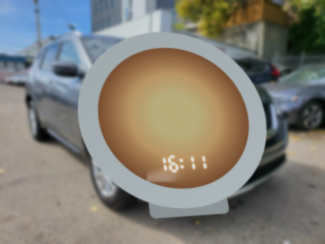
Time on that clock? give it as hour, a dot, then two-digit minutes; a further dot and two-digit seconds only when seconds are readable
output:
16.11
